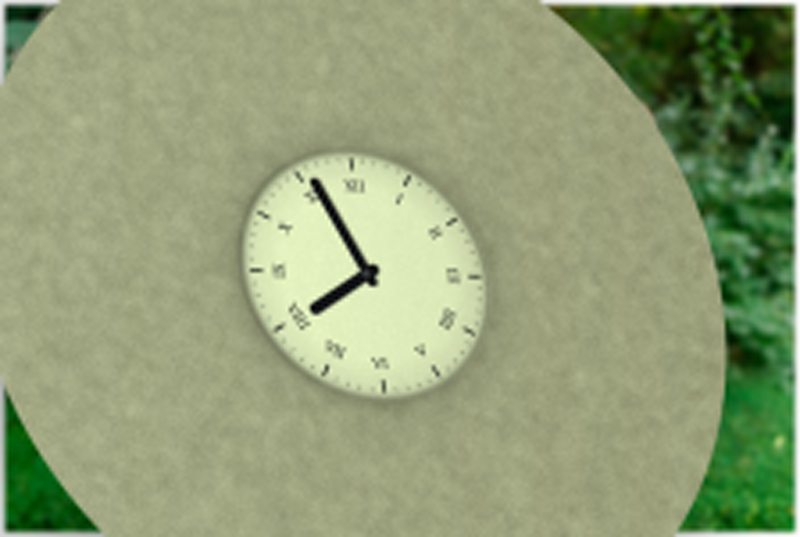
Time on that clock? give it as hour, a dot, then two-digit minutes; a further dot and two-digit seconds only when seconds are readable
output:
7.56
